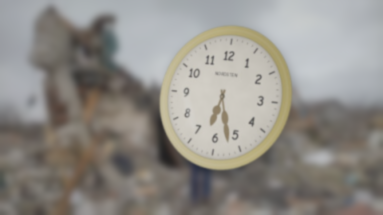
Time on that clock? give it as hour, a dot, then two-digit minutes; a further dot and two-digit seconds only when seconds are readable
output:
6.27
